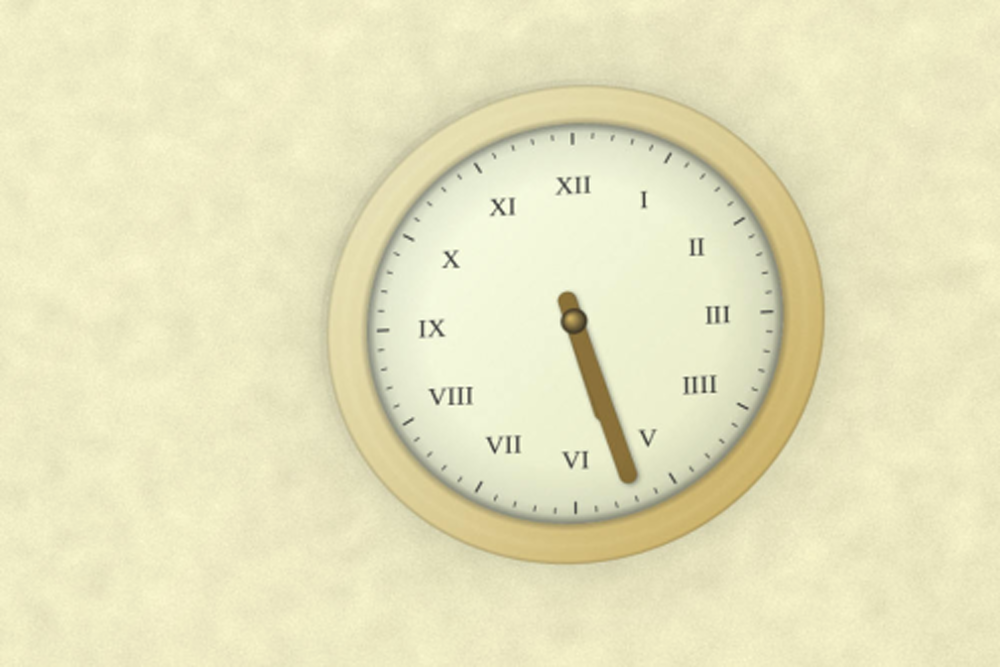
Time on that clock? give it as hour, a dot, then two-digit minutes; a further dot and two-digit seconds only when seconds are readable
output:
5.27
